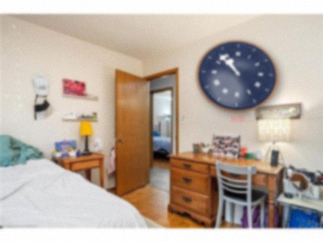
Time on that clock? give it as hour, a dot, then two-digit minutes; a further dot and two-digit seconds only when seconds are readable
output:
10.53
